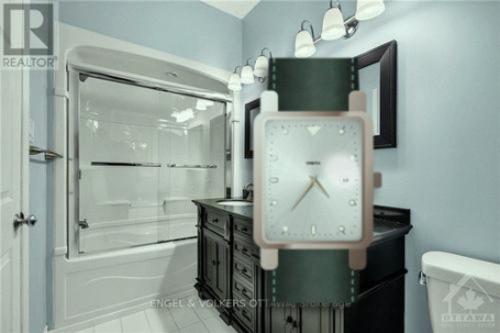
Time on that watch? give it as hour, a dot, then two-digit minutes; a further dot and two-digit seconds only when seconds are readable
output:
4.36
